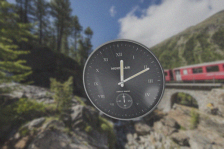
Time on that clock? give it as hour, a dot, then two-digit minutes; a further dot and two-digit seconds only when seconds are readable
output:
12.11
